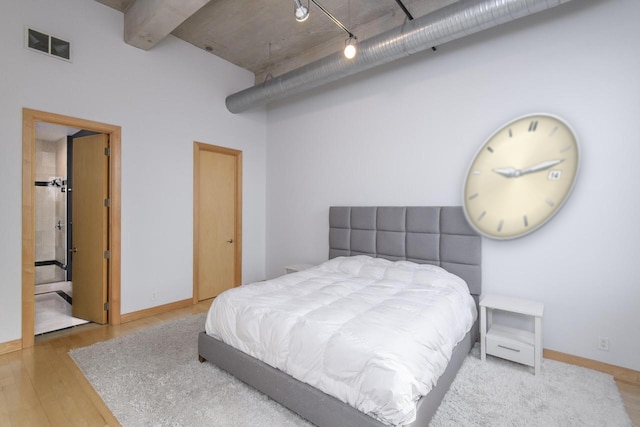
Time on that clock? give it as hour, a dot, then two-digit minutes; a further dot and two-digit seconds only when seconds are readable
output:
9.12
